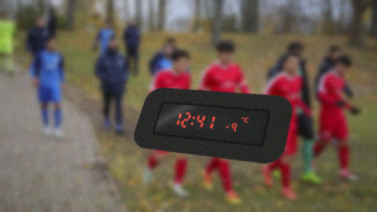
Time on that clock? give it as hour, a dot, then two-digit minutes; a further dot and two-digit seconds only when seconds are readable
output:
12.41
